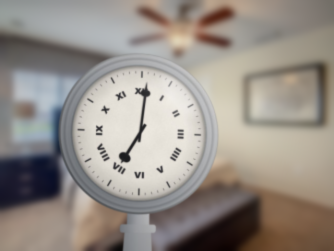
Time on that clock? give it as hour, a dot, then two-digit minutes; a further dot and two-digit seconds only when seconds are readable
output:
7.01
